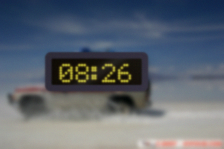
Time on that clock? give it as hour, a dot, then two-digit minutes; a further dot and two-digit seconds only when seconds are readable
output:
8.26
